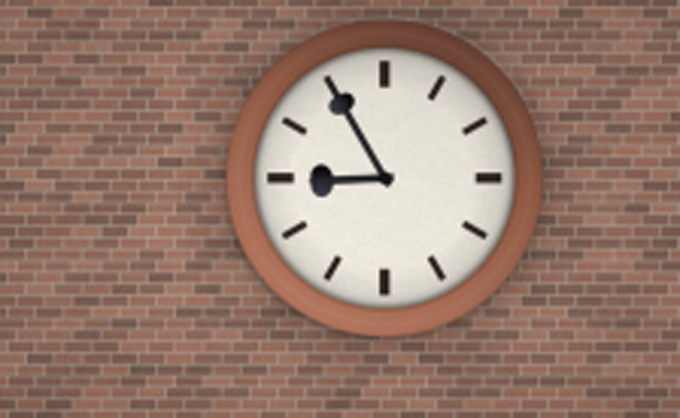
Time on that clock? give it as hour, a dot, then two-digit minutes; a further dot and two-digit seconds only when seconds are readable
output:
8.55
